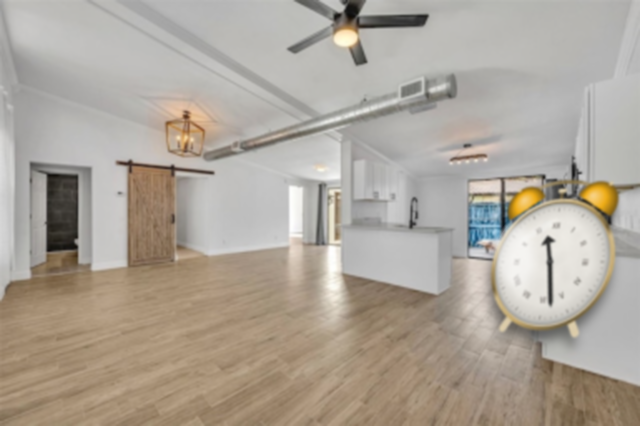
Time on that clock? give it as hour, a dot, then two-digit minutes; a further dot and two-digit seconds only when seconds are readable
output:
11.28
